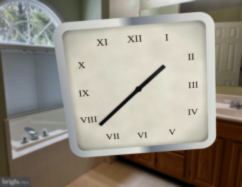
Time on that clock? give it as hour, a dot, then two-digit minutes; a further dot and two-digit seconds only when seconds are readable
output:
1.38
